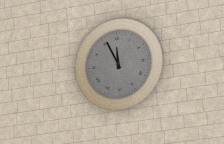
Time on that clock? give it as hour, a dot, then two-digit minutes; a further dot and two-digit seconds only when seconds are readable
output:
11.56
